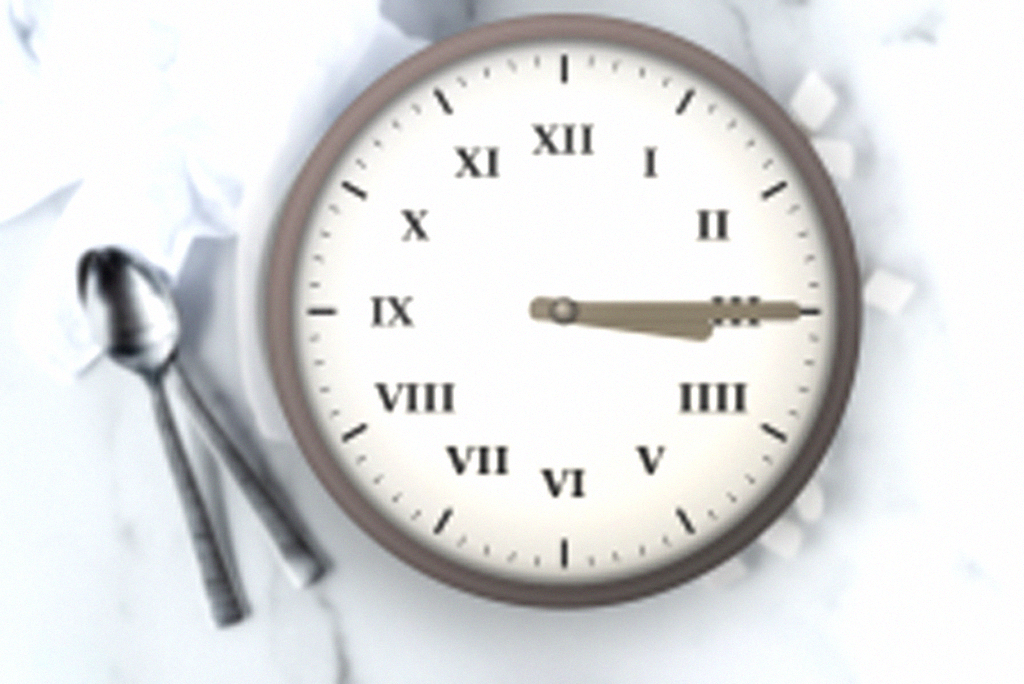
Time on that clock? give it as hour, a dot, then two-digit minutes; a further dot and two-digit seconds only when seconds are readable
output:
3.15
